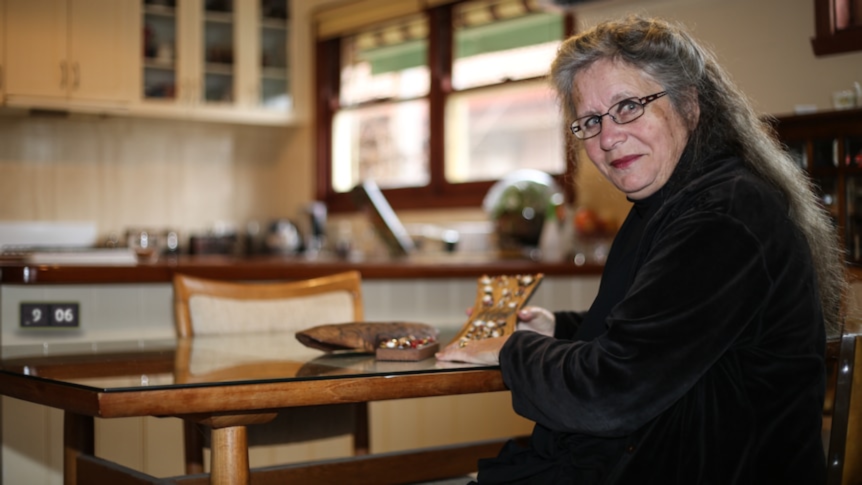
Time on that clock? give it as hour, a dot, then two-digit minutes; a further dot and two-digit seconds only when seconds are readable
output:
9.06
